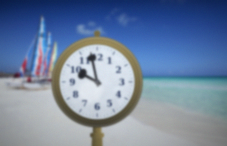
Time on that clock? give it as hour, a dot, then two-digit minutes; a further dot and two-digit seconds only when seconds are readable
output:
9.58
